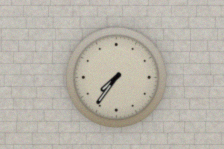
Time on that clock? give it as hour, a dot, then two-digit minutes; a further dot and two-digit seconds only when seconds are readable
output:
7.36
